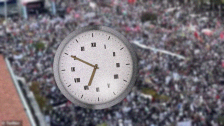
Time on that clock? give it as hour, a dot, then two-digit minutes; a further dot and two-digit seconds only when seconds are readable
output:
6.50
